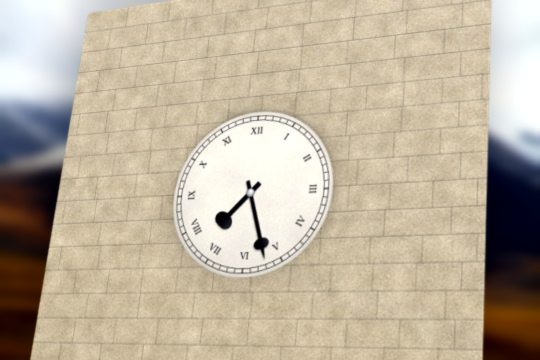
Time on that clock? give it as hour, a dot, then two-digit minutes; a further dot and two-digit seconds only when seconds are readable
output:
7.27
